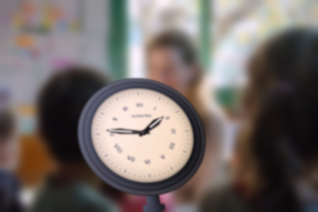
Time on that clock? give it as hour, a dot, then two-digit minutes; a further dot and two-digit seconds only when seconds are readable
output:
1.46
